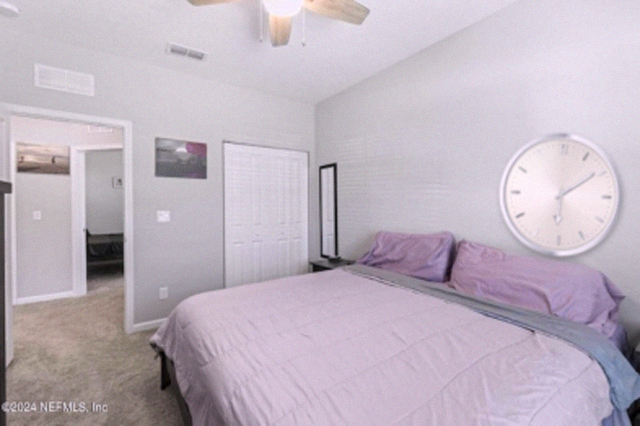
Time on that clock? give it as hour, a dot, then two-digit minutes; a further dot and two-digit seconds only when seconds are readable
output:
6.09
